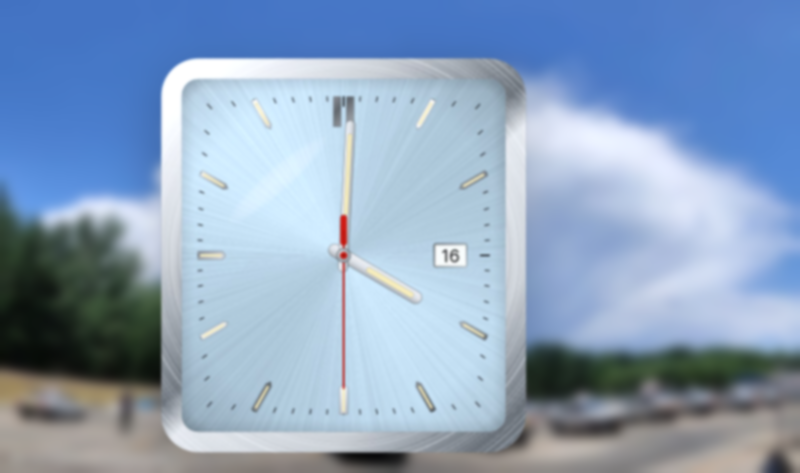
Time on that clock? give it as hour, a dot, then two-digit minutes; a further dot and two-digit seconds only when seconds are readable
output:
4.00.30
